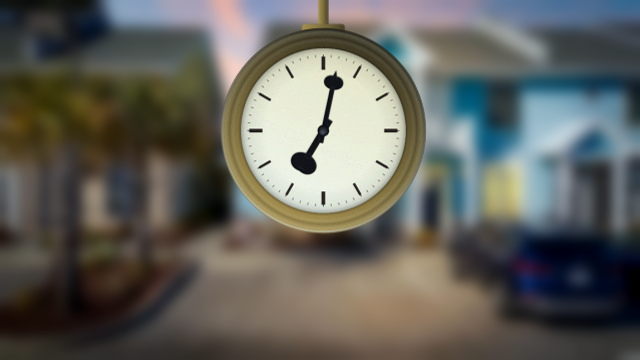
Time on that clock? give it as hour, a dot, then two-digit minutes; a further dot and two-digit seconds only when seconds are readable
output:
7.02
